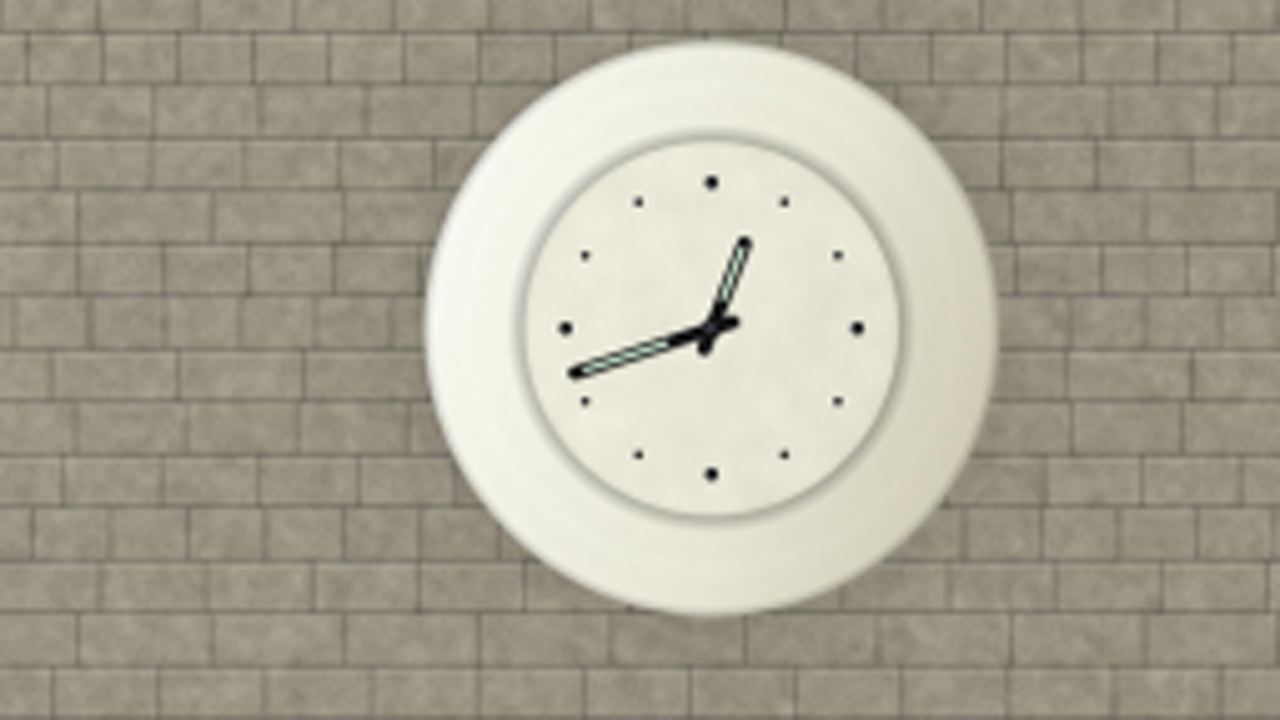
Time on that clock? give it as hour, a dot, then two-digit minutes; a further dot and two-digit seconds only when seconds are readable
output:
12.42
